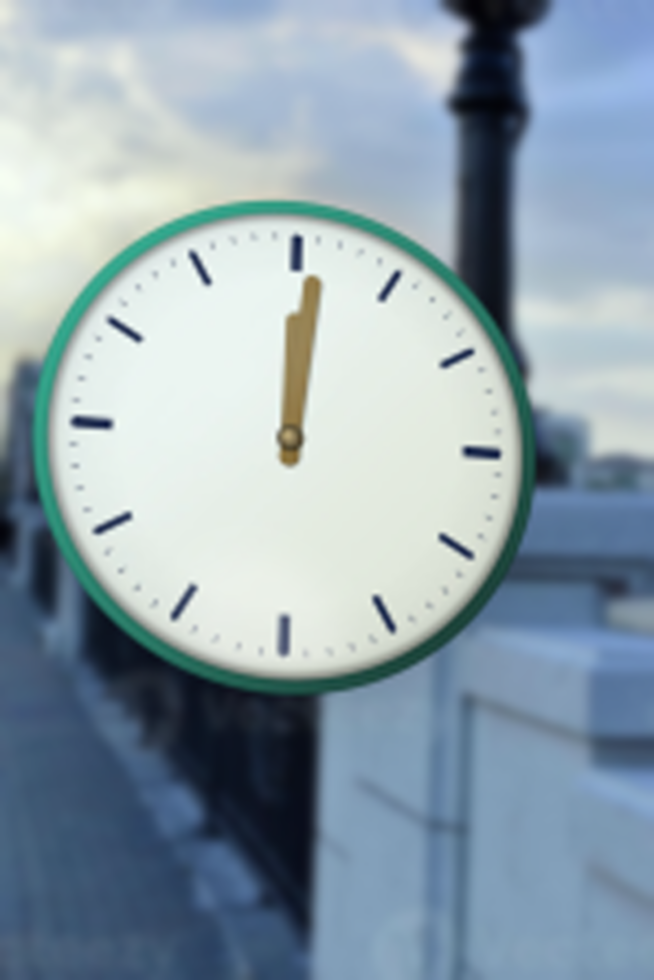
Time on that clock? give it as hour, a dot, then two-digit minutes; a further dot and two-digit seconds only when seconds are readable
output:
12.01
